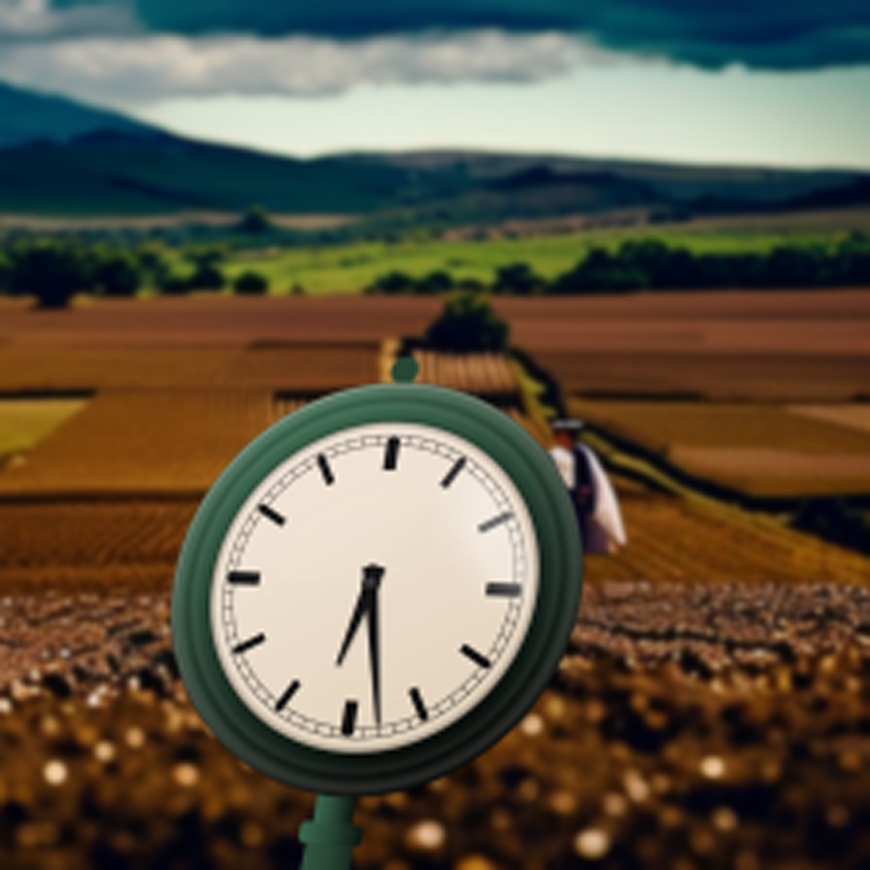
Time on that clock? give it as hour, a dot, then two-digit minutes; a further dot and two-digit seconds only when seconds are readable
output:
6.28
